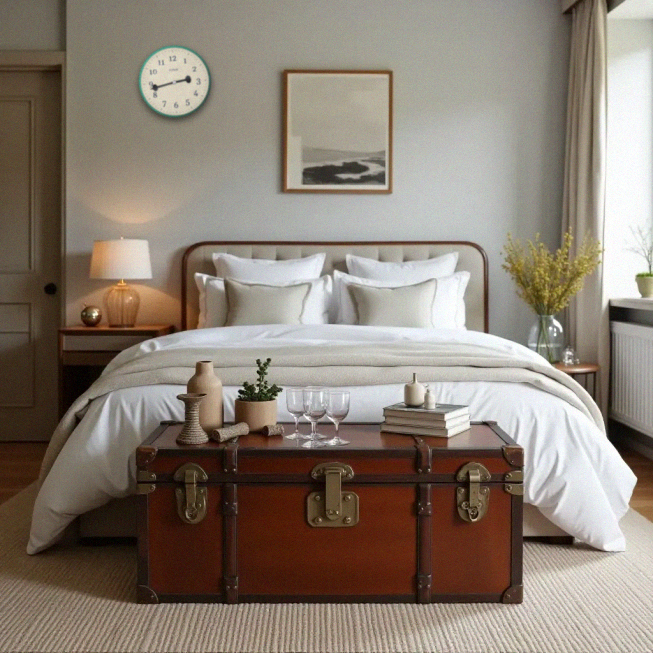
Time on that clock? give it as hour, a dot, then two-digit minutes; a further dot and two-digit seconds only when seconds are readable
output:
2.43
